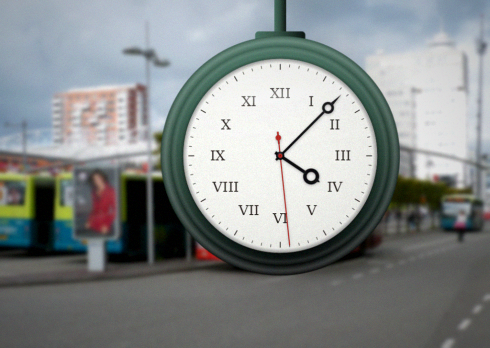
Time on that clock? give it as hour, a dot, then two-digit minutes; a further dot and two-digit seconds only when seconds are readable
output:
4.07.29
